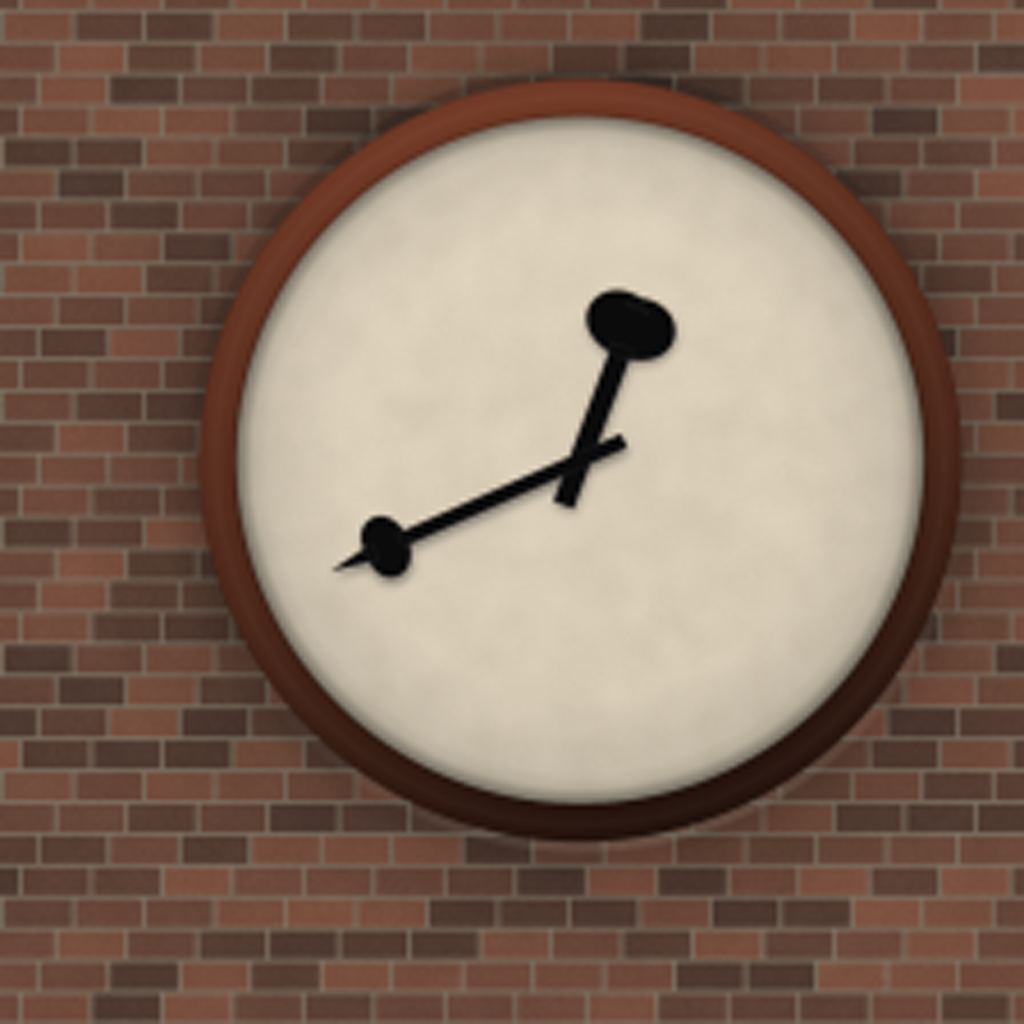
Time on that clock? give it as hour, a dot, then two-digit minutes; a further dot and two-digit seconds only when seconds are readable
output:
12.41
